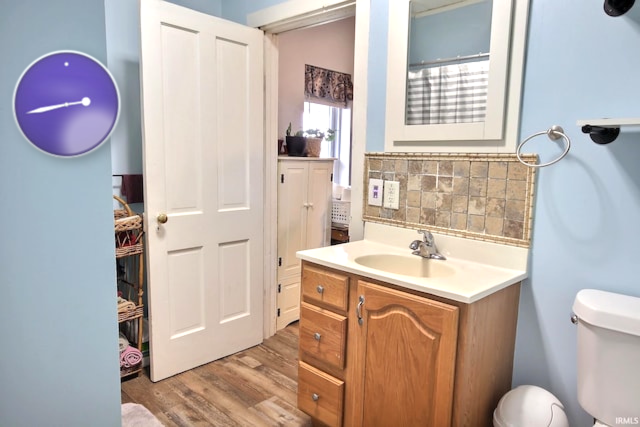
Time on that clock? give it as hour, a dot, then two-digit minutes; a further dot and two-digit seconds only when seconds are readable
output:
2.43
